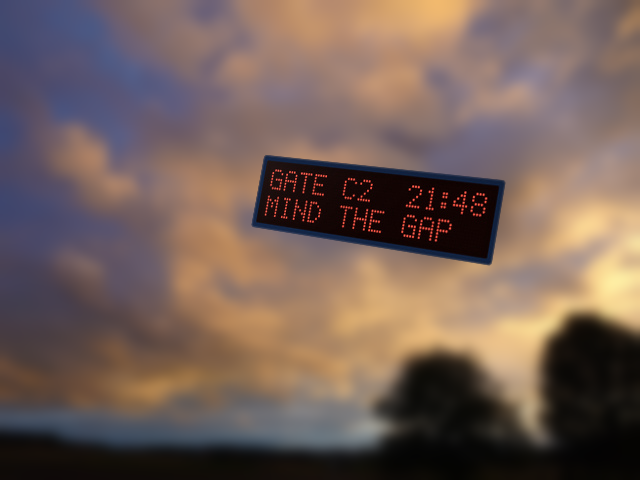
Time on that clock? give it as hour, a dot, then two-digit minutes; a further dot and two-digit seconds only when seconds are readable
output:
21.48
